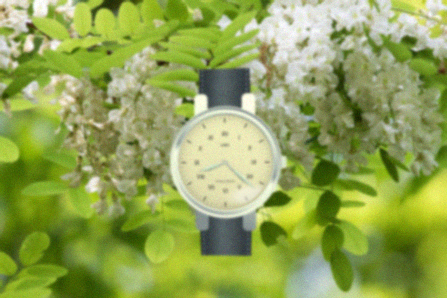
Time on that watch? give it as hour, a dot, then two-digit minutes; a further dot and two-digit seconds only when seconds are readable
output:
8.22
